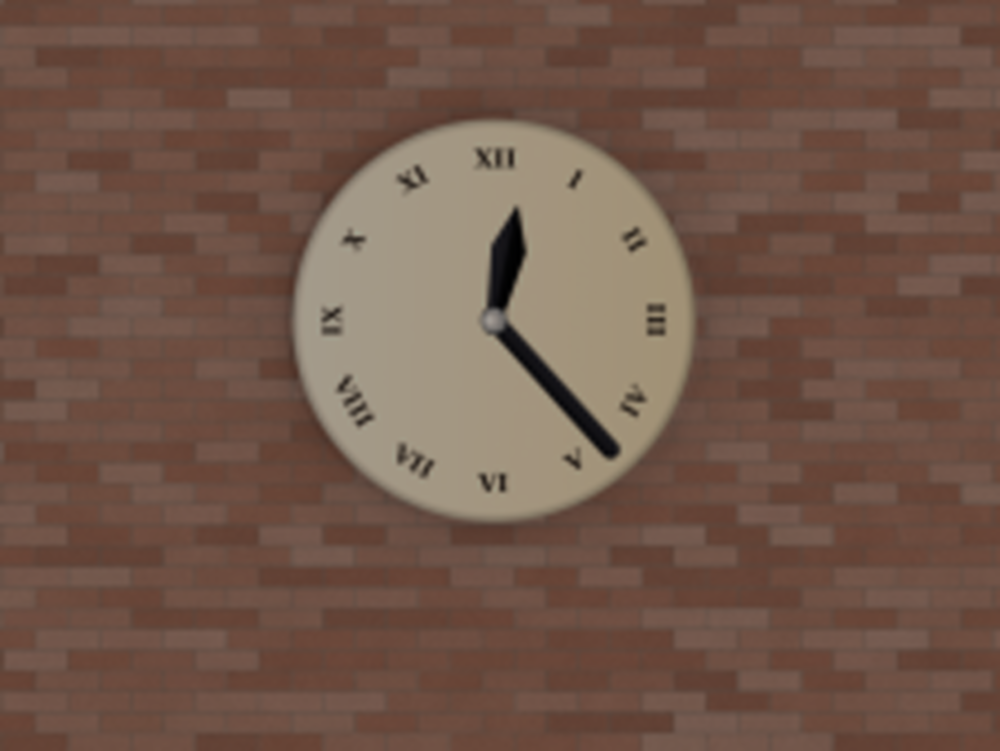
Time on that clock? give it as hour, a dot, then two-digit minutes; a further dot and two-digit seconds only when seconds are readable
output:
12.23
